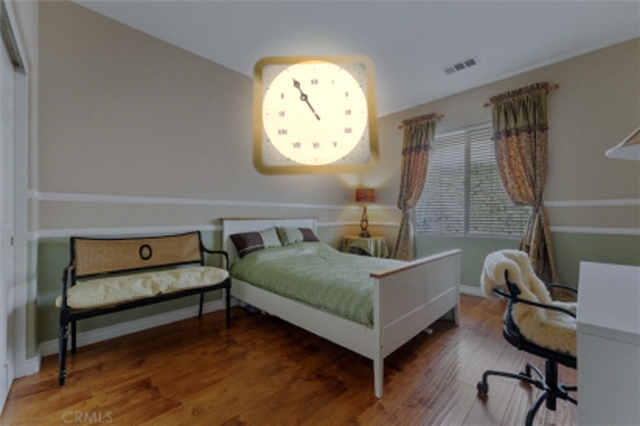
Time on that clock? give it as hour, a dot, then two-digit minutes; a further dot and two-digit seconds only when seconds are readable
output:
10.55
